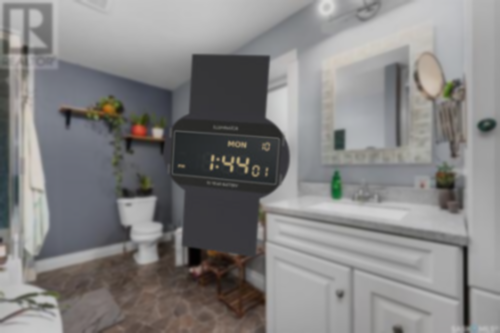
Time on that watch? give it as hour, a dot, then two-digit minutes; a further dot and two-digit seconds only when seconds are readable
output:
1.44.01
